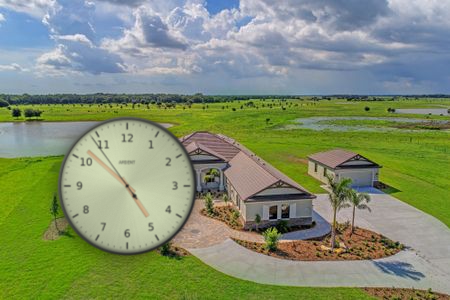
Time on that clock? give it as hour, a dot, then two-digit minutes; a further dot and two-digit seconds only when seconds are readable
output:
4.51.54
